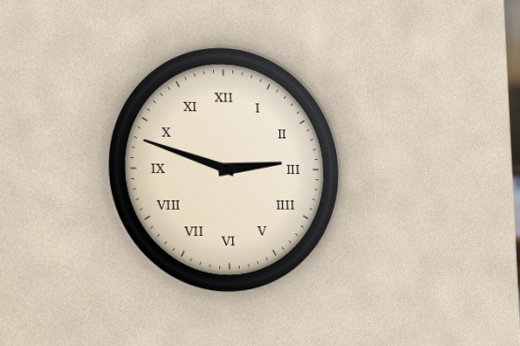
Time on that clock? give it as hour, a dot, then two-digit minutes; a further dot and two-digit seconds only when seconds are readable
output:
2.48
